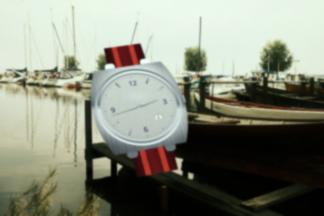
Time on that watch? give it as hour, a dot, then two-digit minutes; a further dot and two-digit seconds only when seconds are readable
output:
2.43
